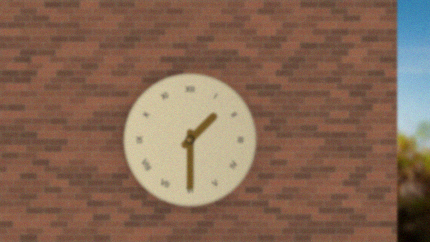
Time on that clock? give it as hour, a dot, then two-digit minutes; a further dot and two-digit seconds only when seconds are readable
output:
1.30
